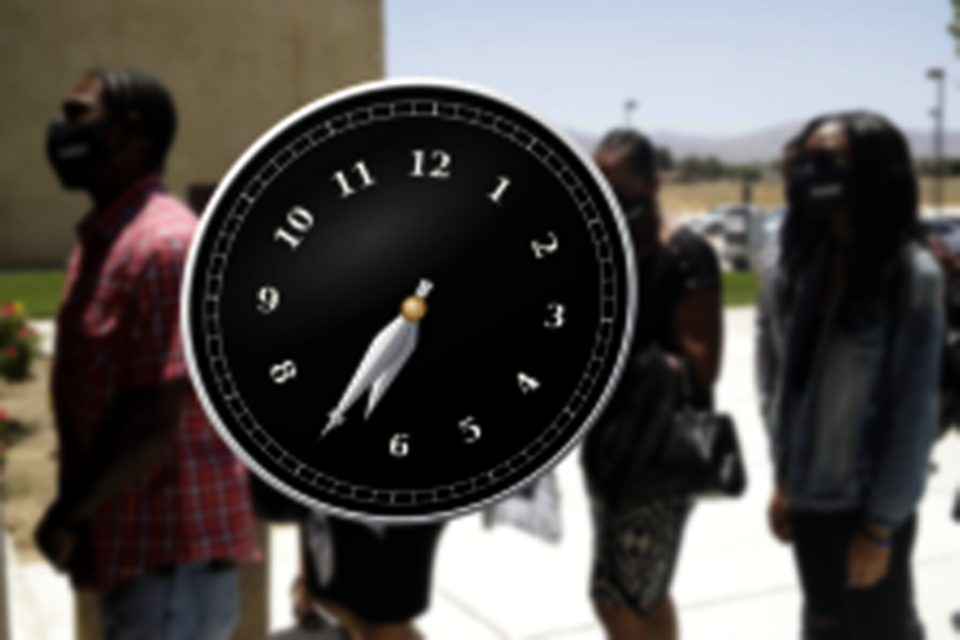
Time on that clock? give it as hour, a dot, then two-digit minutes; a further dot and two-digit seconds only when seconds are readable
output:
6.35
